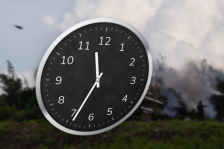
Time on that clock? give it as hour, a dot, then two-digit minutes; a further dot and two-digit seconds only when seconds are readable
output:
11.34
